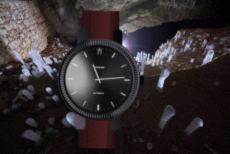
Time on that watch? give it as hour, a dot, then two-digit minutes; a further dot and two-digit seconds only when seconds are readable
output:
11.14
